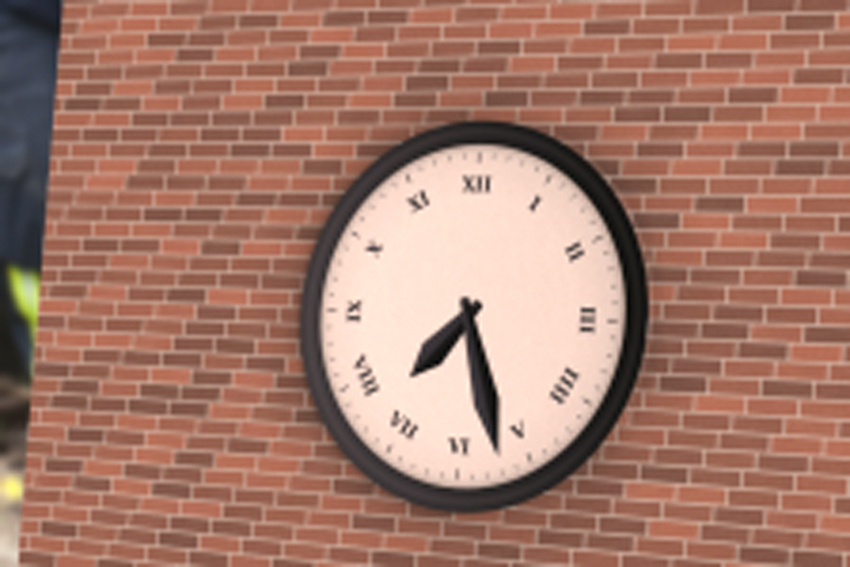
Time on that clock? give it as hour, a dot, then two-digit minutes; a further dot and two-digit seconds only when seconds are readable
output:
7.27
